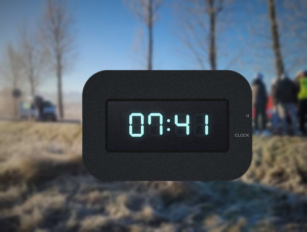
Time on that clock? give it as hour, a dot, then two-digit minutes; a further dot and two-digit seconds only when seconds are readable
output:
7.41
